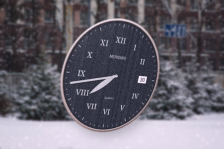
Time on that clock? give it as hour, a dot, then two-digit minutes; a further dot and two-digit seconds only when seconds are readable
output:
7.43
